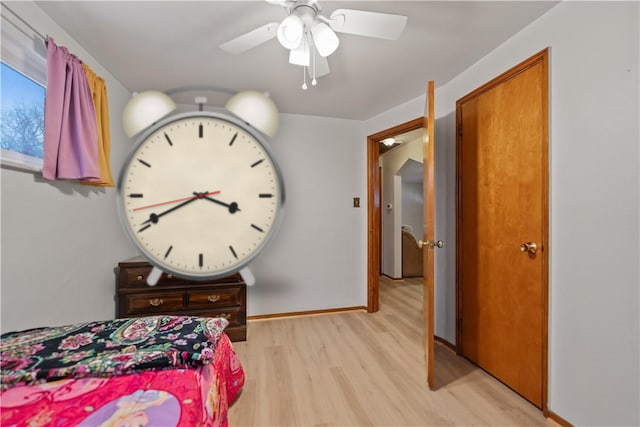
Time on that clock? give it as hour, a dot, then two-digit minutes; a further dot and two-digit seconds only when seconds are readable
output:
3.40.43
